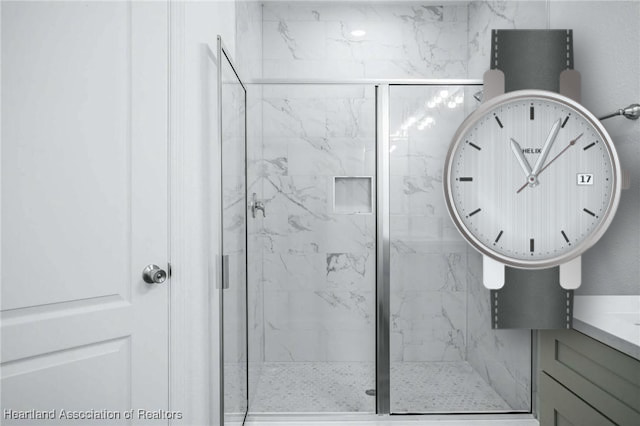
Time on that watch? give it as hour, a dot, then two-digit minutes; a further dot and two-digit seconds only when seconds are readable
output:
11.04.08
